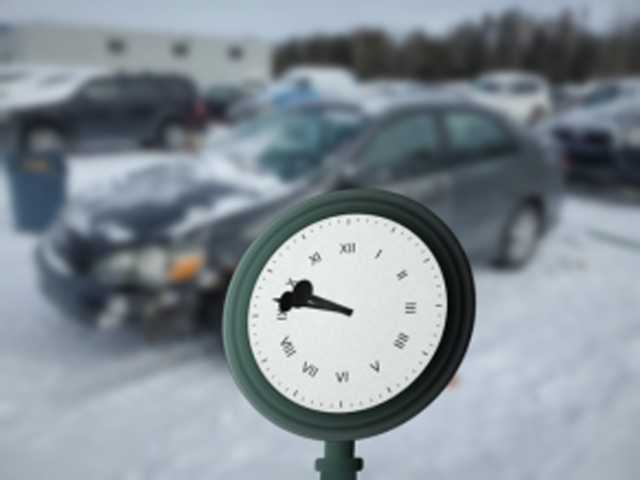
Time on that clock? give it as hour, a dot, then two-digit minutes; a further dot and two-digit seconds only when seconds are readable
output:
9.47
